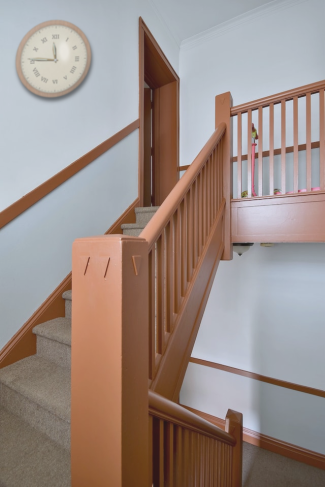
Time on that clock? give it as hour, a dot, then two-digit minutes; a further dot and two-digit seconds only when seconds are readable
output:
11.46
